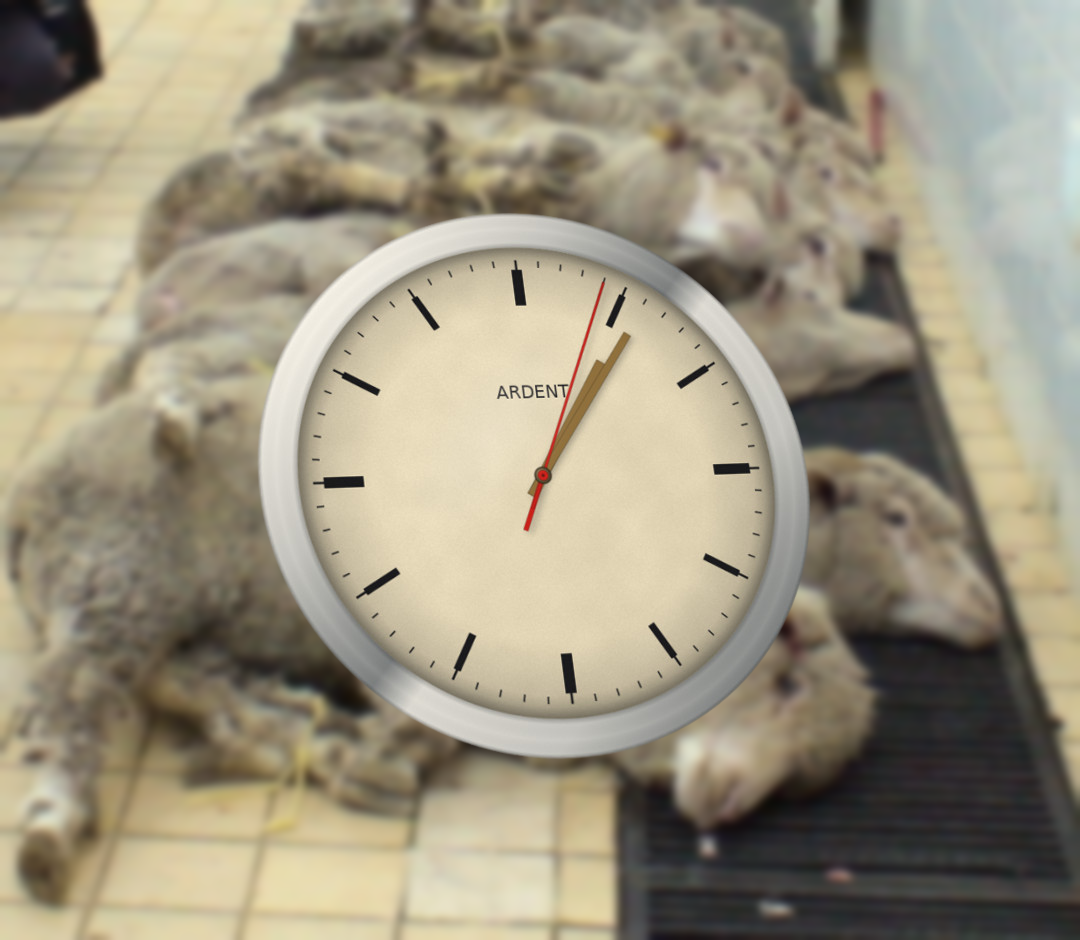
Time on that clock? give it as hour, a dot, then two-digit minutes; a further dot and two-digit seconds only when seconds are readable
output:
1.06.04
